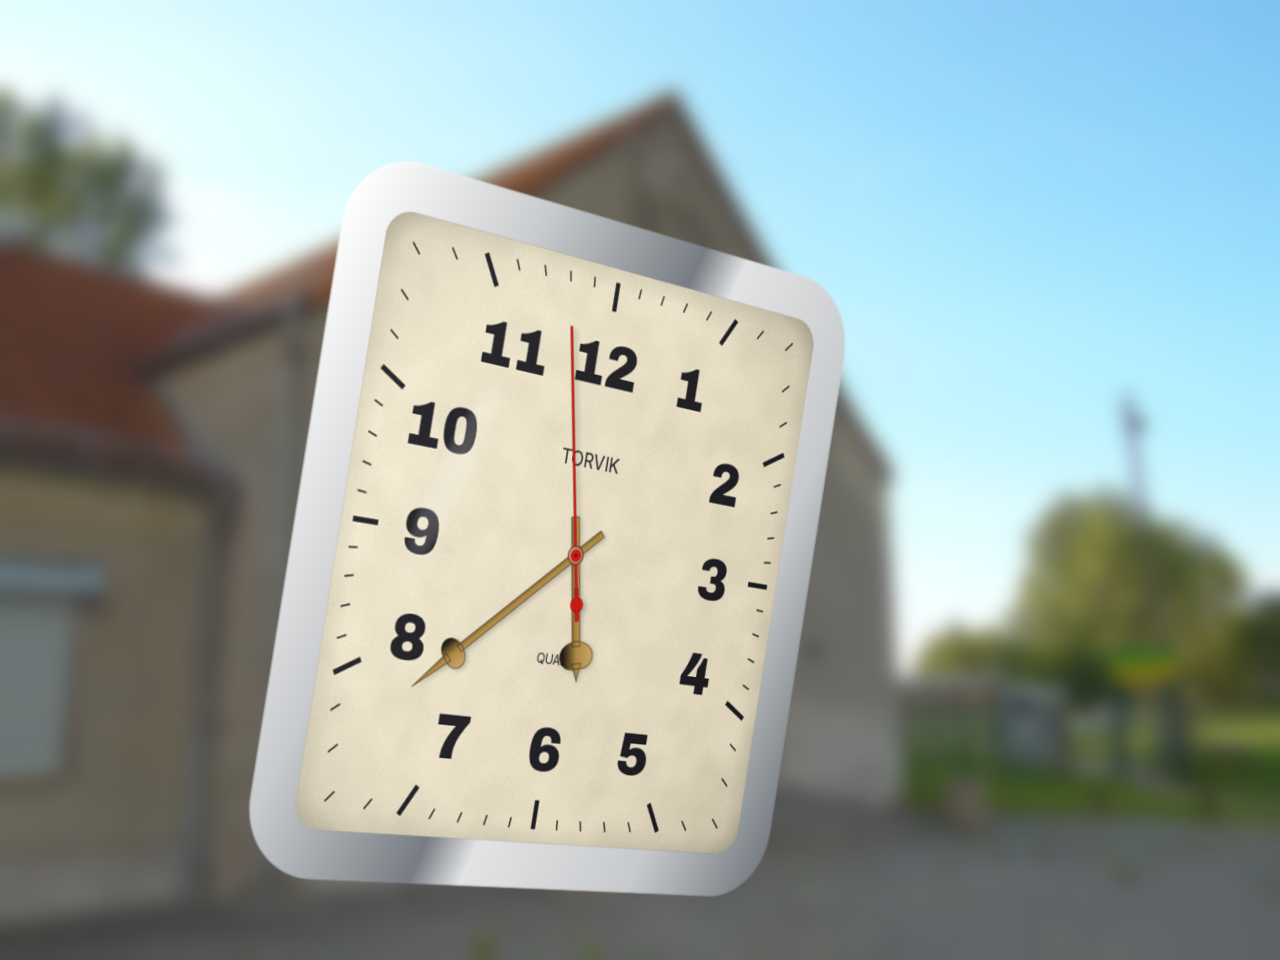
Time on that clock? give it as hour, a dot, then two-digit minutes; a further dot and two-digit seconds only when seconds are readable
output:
5.37.58
